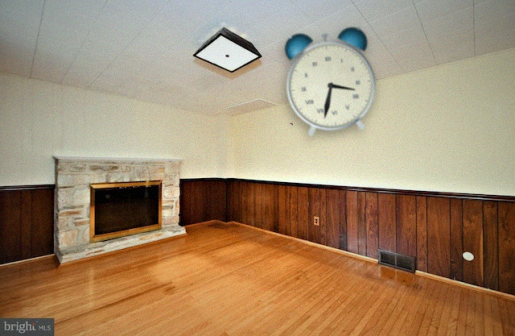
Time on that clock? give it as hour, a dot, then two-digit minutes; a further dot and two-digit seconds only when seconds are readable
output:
3.33
